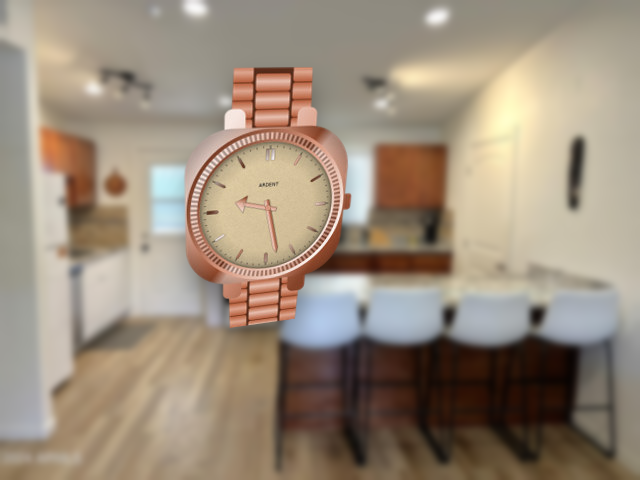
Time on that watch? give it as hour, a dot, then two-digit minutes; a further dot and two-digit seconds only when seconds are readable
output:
9.28
